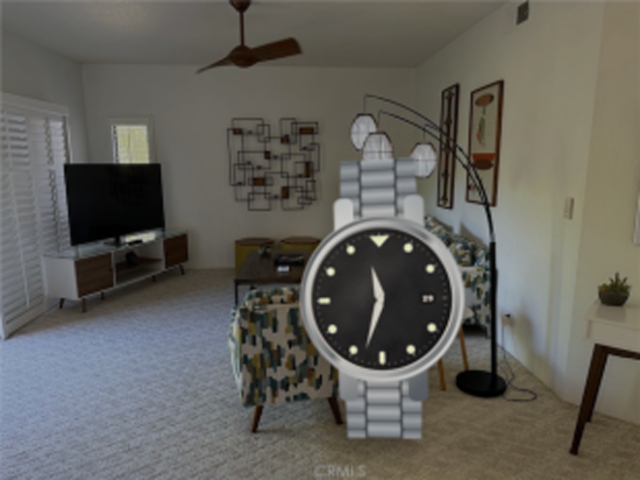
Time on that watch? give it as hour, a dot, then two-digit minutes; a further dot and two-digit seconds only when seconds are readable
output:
11.33
